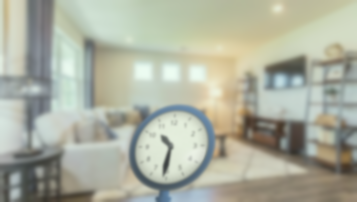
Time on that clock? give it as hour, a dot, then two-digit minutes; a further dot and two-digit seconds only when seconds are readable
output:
10.31
